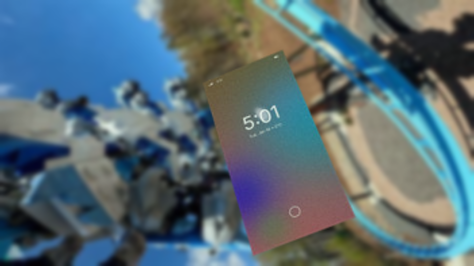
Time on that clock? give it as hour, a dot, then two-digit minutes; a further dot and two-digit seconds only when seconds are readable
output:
5.01
